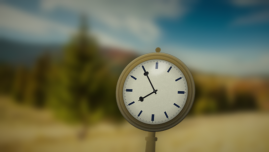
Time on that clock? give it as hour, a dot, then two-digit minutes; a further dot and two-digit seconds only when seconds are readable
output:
7.55
